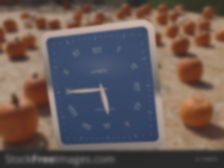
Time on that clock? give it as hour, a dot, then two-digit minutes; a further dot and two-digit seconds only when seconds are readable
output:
5.45
